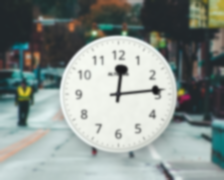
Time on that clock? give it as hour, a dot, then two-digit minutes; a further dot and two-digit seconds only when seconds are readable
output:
12.14
